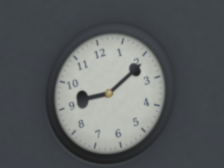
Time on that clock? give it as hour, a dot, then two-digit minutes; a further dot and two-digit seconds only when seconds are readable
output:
9.11
